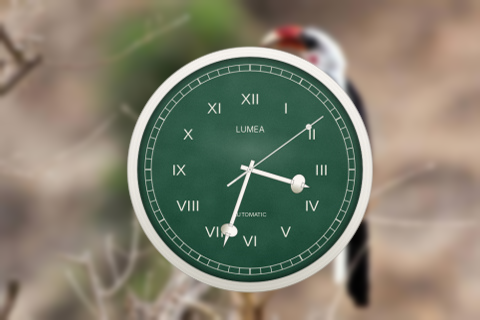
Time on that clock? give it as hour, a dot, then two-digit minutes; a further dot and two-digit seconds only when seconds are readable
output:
3.33.09
